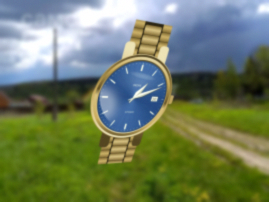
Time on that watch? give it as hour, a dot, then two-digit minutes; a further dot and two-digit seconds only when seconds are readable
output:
1.11
